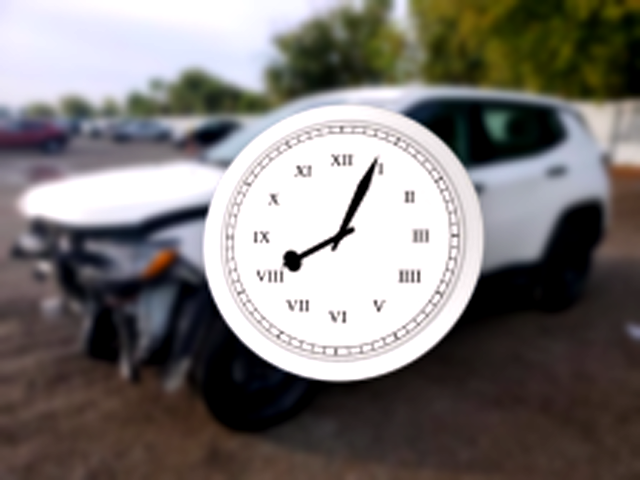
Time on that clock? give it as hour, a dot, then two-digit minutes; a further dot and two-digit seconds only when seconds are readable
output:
8.04
